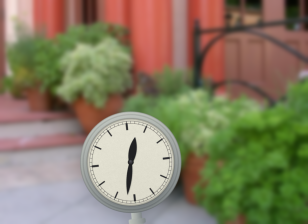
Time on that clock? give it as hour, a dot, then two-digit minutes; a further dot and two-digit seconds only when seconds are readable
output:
12.32
